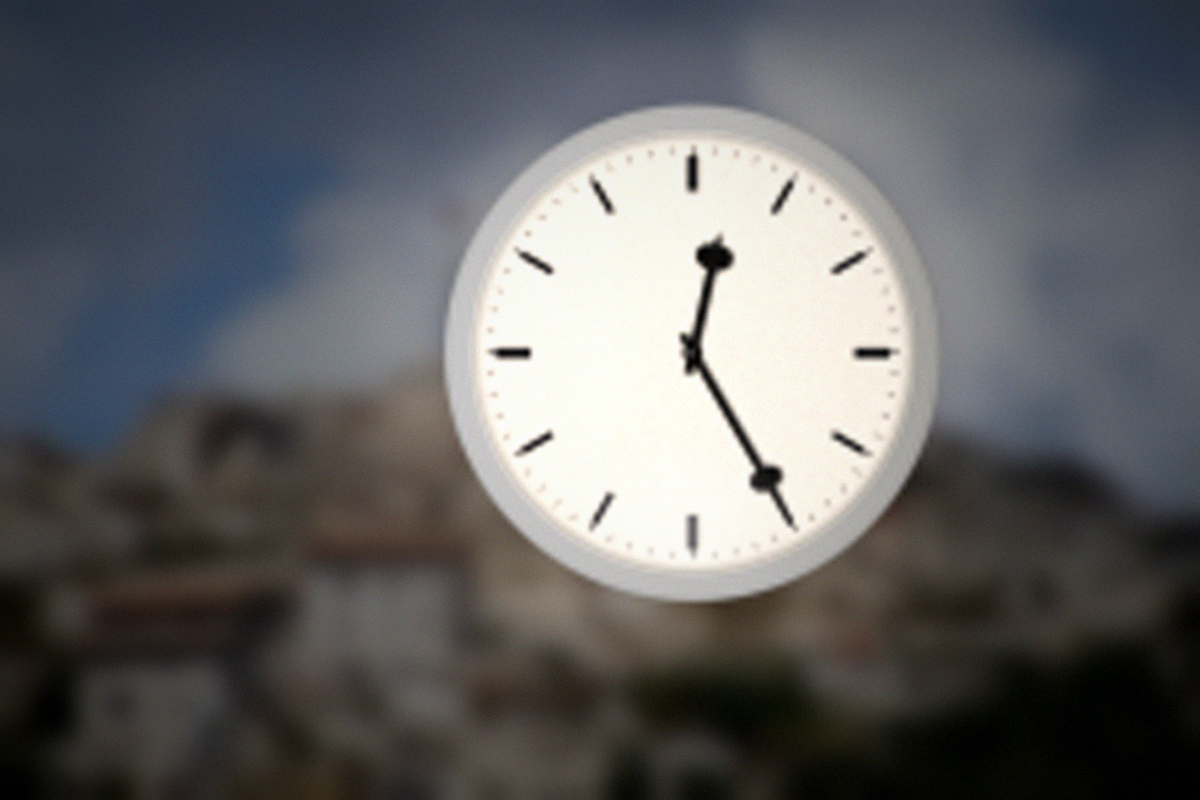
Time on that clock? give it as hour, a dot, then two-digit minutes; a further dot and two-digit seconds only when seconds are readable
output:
12.25
